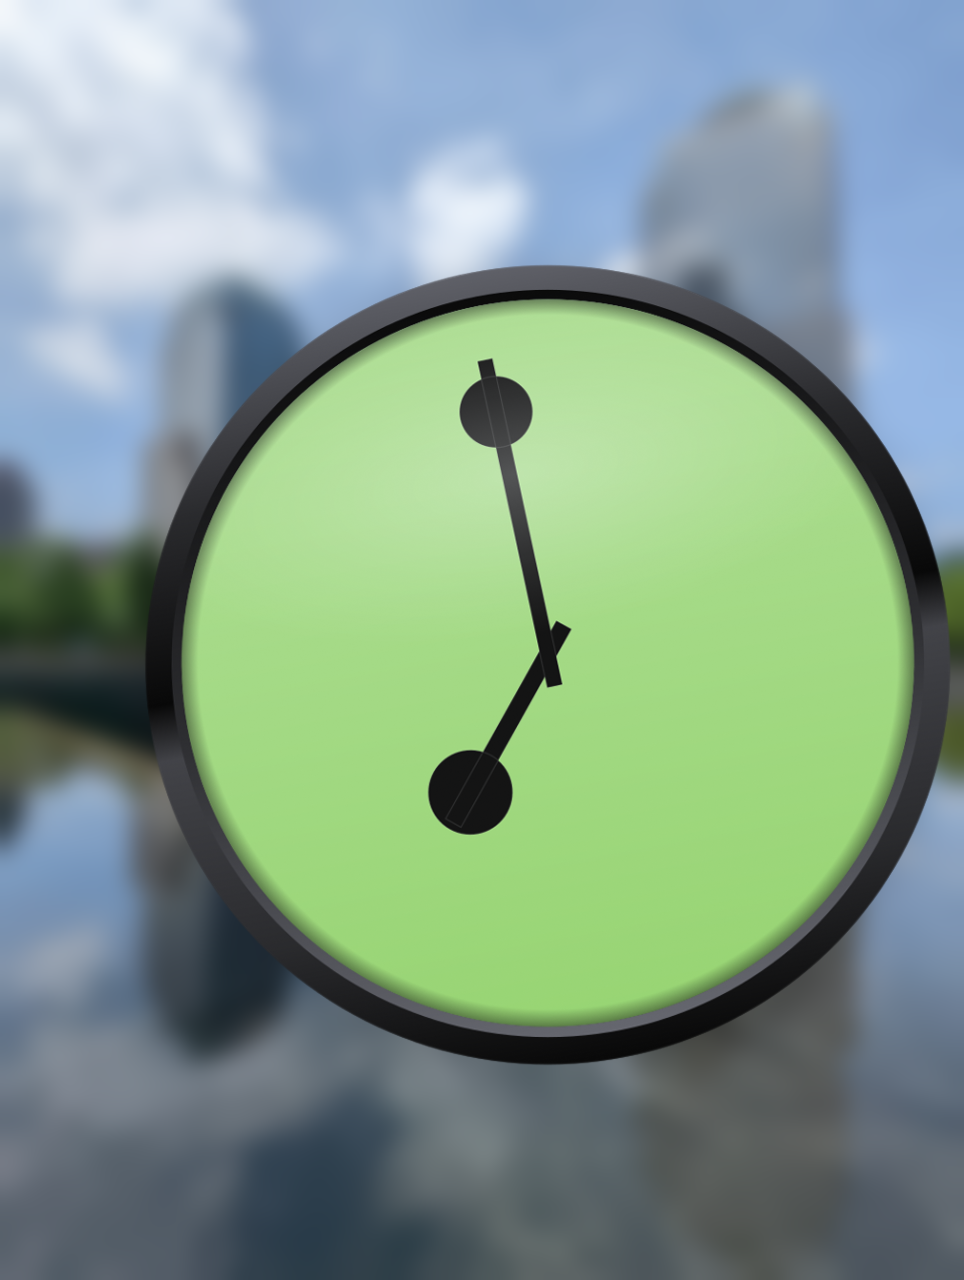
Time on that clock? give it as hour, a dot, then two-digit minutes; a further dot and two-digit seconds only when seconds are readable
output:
6.58
